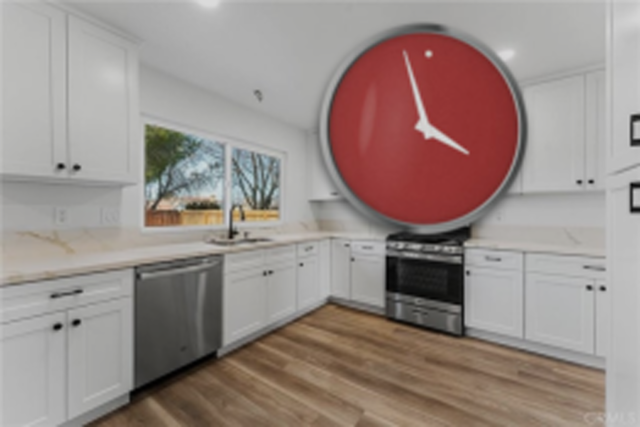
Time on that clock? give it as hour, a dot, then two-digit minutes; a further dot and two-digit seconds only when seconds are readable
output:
3.57
